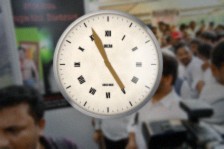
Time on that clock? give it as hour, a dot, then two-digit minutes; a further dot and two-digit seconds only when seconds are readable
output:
4.56
